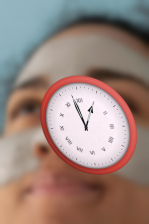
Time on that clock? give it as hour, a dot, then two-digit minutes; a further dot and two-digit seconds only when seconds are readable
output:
12.58
